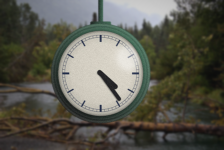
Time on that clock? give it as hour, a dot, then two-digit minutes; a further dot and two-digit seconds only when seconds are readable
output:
4.24
